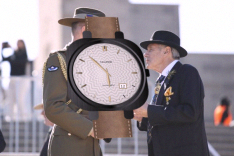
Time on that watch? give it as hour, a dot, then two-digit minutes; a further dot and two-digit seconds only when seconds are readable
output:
5.53
